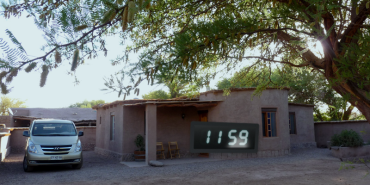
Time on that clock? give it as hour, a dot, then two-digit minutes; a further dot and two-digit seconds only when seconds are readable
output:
11.59
